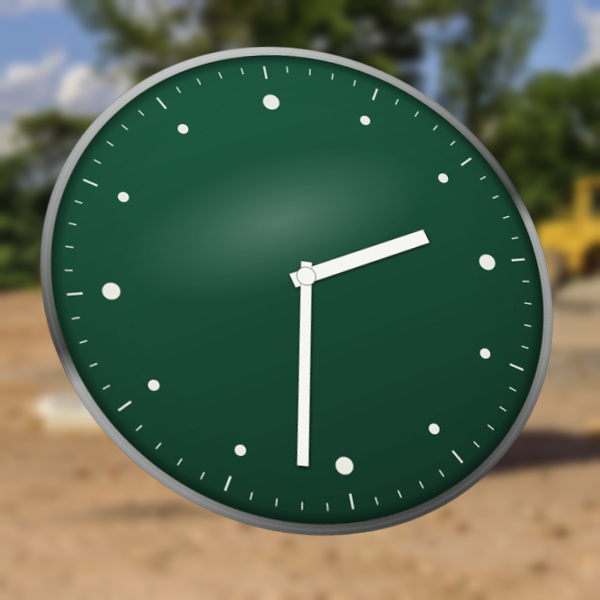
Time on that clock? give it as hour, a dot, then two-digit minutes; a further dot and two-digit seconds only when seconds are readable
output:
2.32
